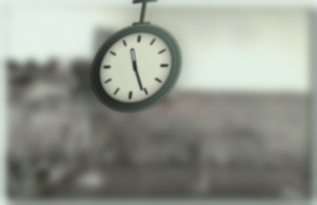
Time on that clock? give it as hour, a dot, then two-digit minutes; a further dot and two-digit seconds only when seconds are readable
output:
11.26
